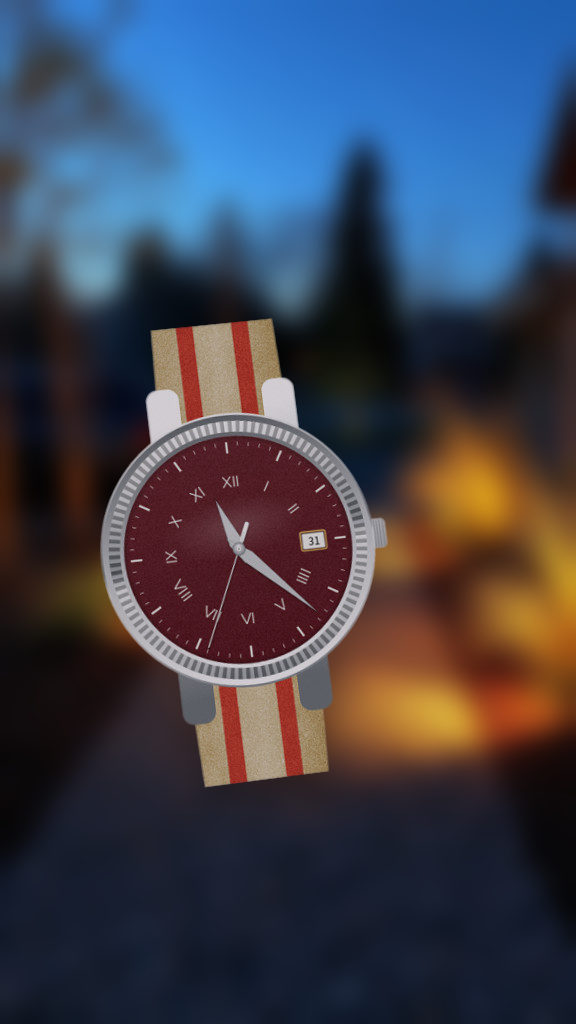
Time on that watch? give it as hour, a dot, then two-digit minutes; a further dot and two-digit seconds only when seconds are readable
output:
11.22.34
